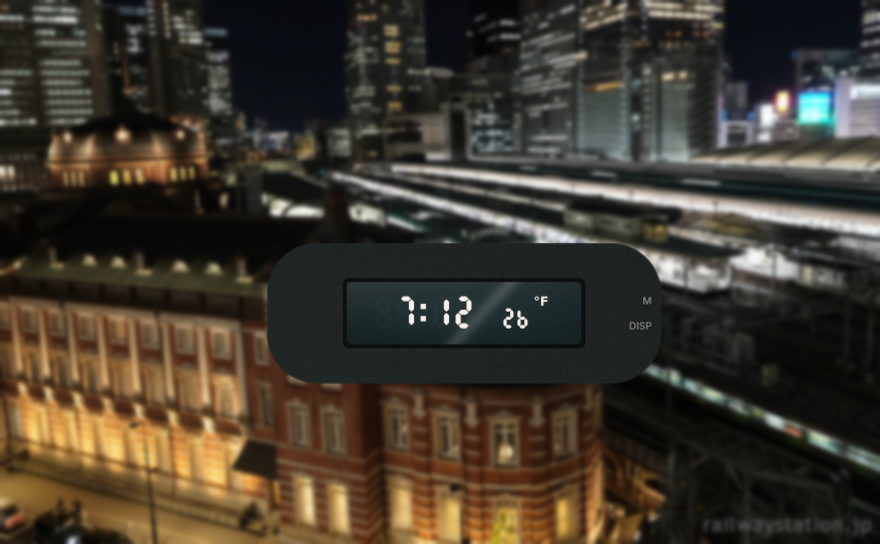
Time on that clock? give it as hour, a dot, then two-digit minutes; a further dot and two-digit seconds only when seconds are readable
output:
7.12
